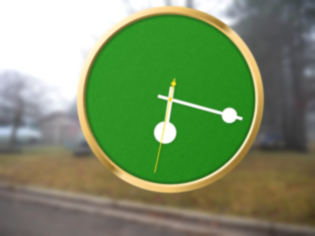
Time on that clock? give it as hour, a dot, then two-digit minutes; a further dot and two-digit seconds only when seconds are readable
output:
6.17.32
